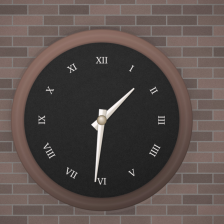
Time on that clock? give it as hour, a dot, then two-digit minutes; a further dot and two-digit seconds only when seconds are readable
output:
1.31
